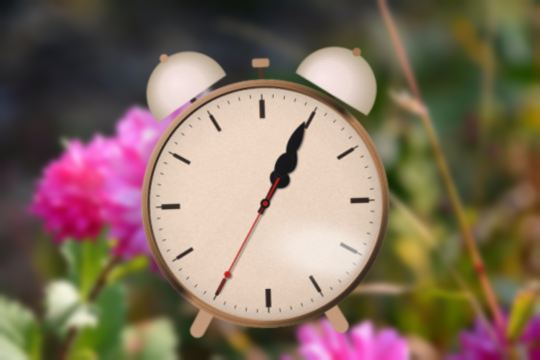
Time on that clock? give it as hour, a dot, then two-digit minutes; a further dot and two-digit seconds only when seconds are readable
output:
1.04.35
